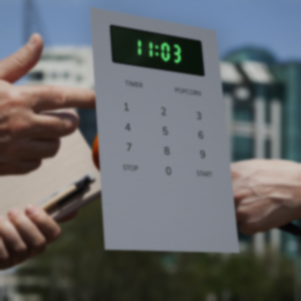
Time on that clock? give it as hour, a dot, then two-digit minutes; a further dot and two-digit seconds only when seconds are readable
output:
11.03
